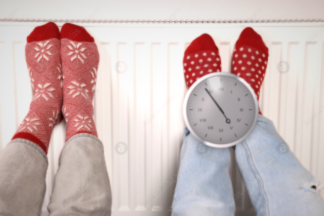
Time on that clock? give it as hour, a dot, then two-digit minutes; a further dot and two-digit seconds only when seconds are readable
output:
4.54
